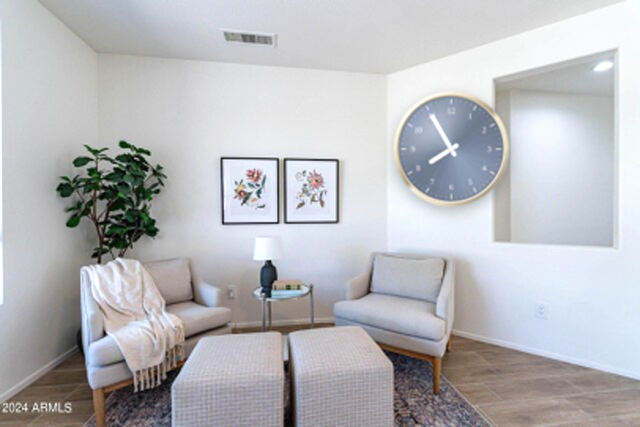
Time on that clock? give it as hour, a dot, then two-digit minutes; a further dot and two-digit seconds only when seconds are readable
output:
7.55
